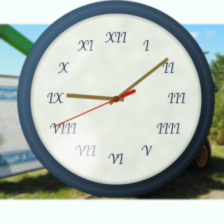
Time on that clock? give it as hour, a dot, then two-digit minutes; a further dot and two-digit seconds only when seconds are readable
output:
9.08.41
